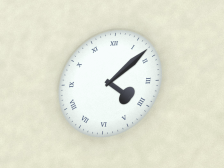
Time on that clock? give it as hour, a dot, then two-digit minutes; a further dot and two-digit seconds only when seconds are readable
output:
4.08
